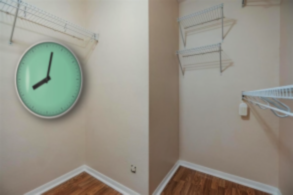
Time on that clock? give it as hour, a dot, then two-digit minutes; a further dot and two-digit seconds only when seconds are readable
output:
8.02
